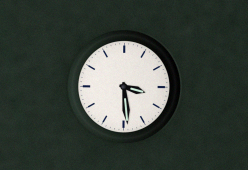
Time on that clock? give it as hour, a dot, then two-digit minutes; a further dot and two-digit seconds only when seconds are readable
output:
3.29
